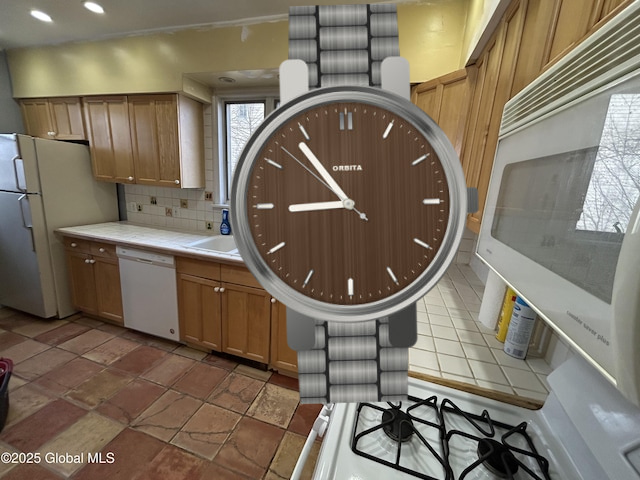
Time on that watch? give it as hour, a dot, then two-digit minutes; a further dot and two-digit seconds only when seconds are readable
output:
8.53.52
